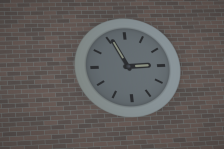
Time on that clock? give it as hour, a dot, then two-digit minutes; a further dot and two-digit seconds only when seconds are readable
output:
2.56
